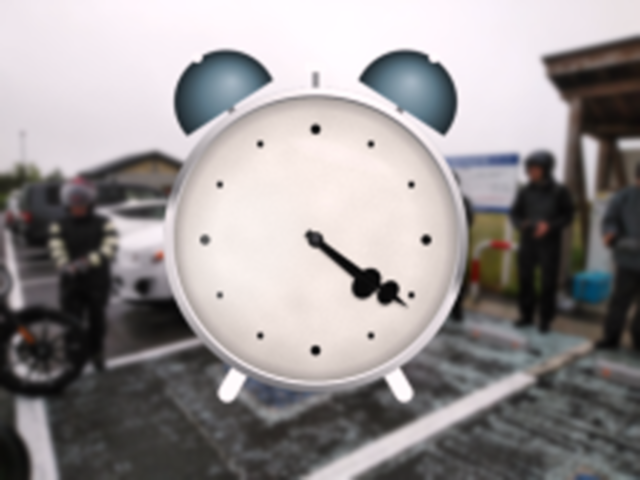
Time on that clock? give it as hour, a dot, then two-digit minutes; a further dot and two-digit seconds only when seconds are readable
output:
4.21
